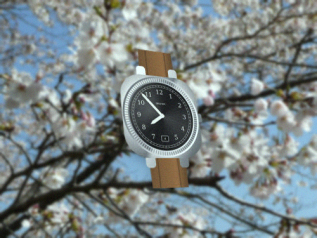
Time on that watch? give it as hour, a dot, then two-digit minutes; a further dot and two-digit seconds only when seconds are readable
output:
7.53
